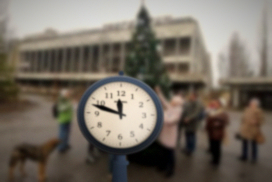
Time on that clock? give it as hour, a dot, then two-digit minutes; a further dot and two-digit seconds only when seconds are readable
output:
11.48
